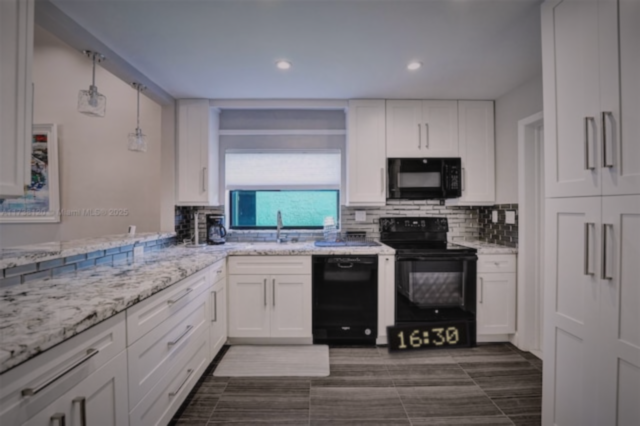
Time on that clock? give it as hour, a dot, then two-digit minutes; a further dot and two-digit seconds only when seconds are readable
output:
16.30
